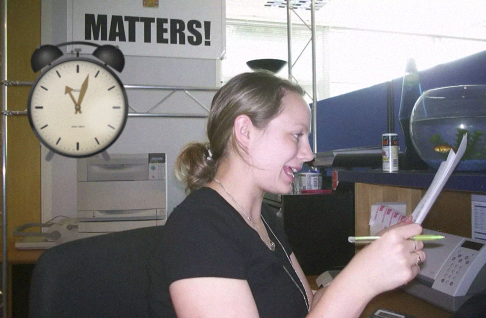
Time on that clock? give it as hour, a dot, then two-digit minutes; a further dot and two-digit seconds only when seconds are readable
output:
11.03
